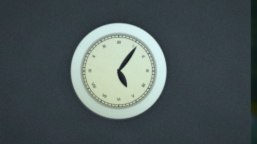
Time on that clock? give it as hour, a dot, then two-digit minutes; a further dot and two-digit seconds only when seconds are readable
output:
5.06
